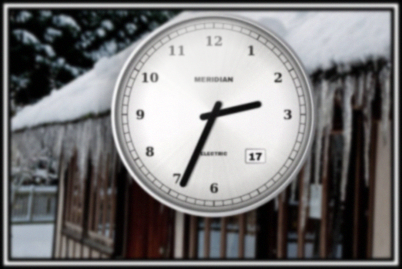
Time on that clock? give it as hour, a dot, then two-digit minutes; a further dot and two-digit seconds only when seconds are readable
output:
2.34
